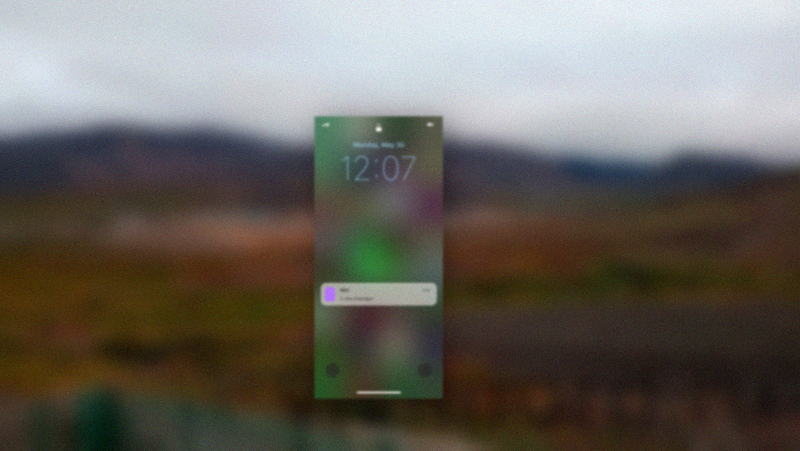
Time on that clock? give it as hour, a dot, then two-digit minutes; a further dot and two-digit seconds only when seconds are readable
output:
12.07
